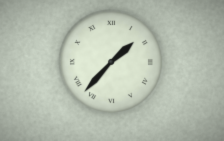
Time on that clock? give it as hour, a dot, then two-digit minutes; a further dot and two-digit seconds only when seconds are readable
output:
1.37
